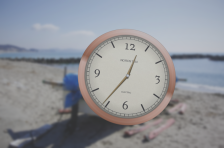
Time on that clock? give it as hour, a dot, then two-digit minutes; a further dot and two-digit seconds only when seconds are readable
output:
12.36
